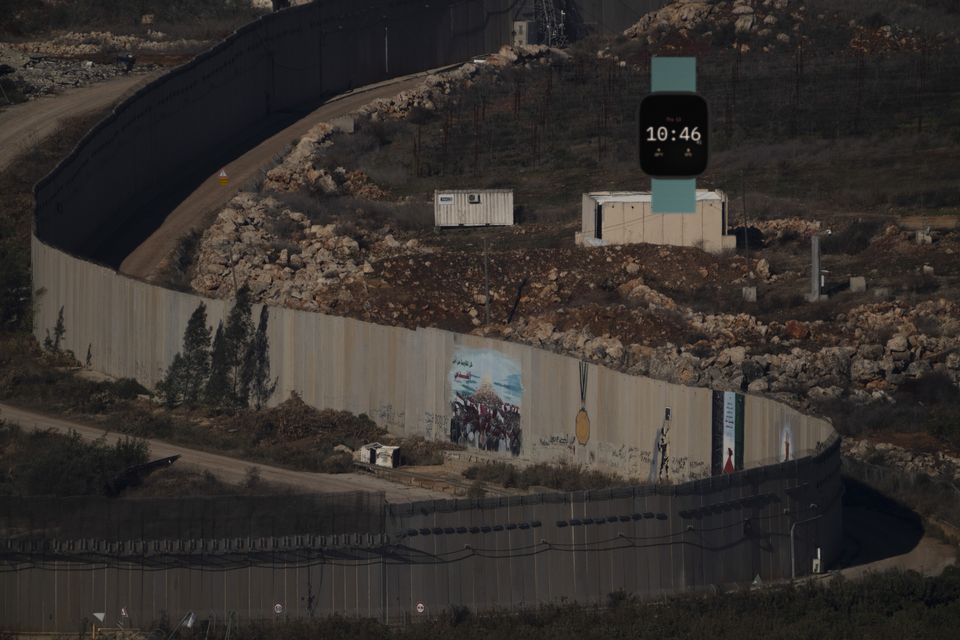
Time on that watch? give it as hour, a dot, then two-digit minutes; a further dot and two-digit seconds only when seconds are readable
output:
10.46
